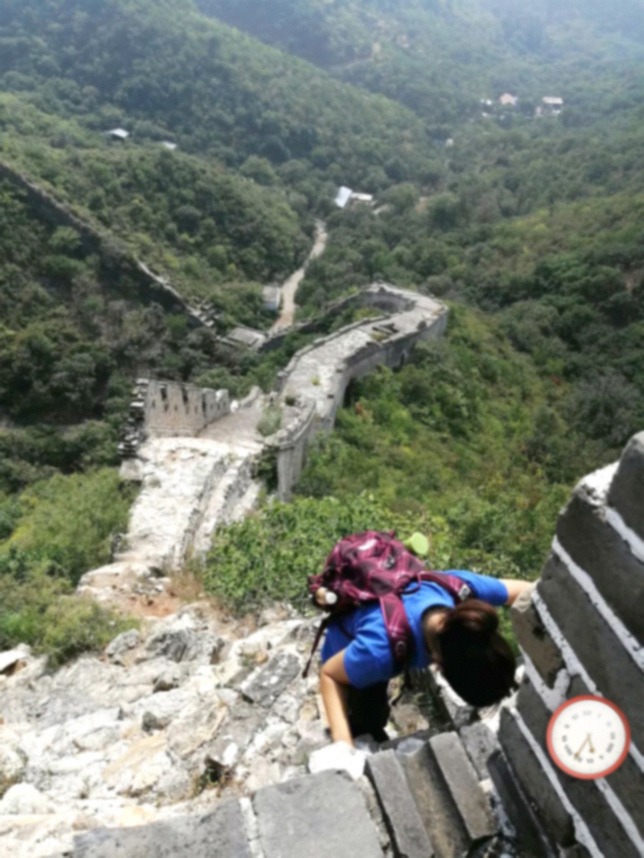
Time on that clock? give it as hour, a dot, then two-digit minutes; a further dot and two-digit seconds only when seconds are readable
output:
5.36
